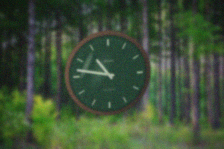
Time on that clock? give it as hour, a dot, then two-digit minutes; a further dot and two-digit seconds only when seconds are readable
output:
10.47
